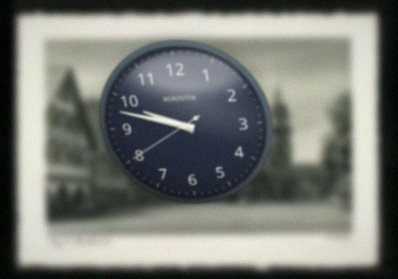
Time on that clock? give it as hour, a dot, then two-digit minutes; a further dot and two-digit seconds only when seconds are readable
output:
9.47.40
